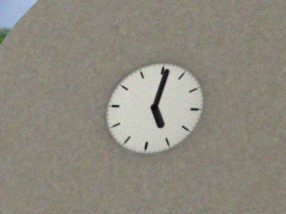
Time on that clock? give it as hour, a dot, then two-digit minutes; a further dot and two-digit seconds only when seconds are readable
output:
5.01
